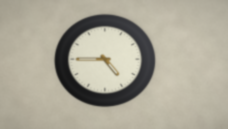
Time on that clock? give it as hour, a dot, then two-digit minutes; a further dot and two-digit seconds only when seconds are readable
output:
4.45
